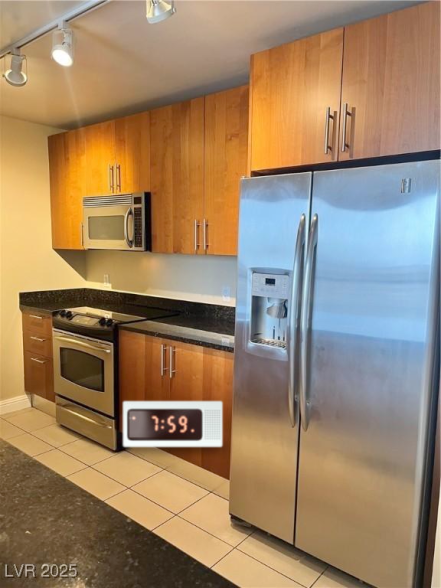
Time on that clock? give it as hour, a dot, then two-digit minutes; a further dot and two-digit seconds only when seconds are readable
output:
7.59
